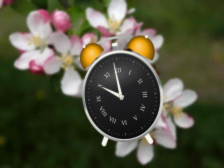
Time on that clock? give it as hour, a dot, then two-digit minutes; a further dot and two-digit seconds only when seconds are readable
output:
9.59
